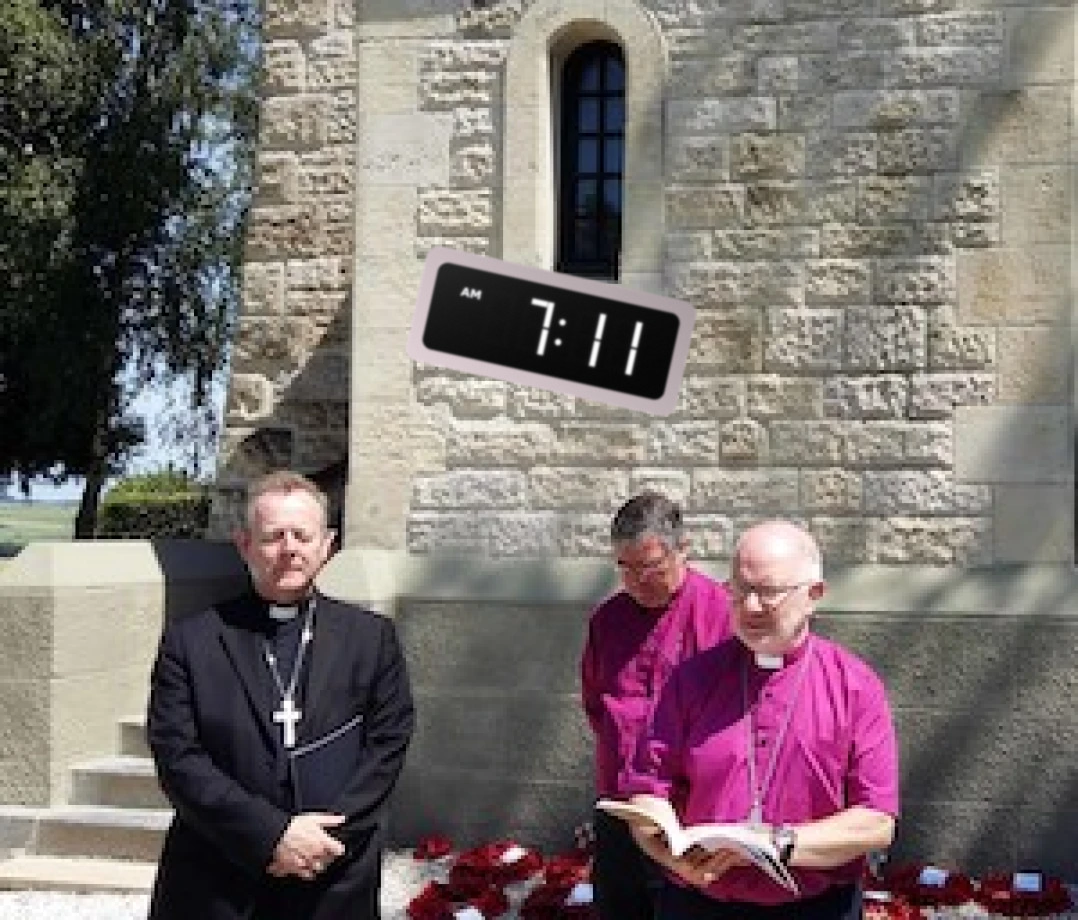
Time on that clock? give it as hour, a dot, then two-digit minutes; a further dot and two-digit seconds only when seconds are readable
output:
7.11
